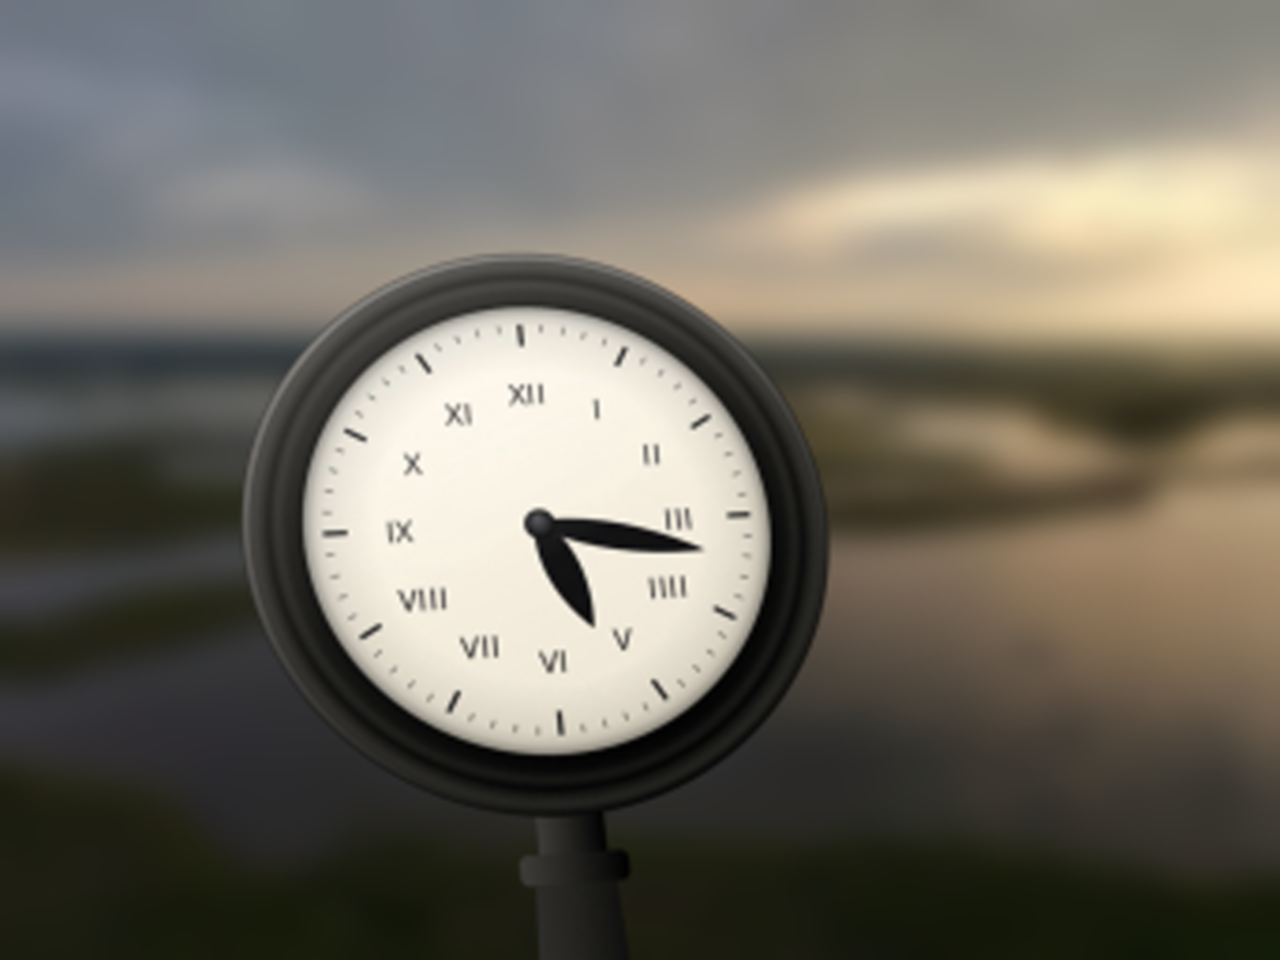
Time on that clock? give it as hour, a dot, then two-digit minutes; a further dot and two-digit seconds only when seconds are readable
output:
5.17
